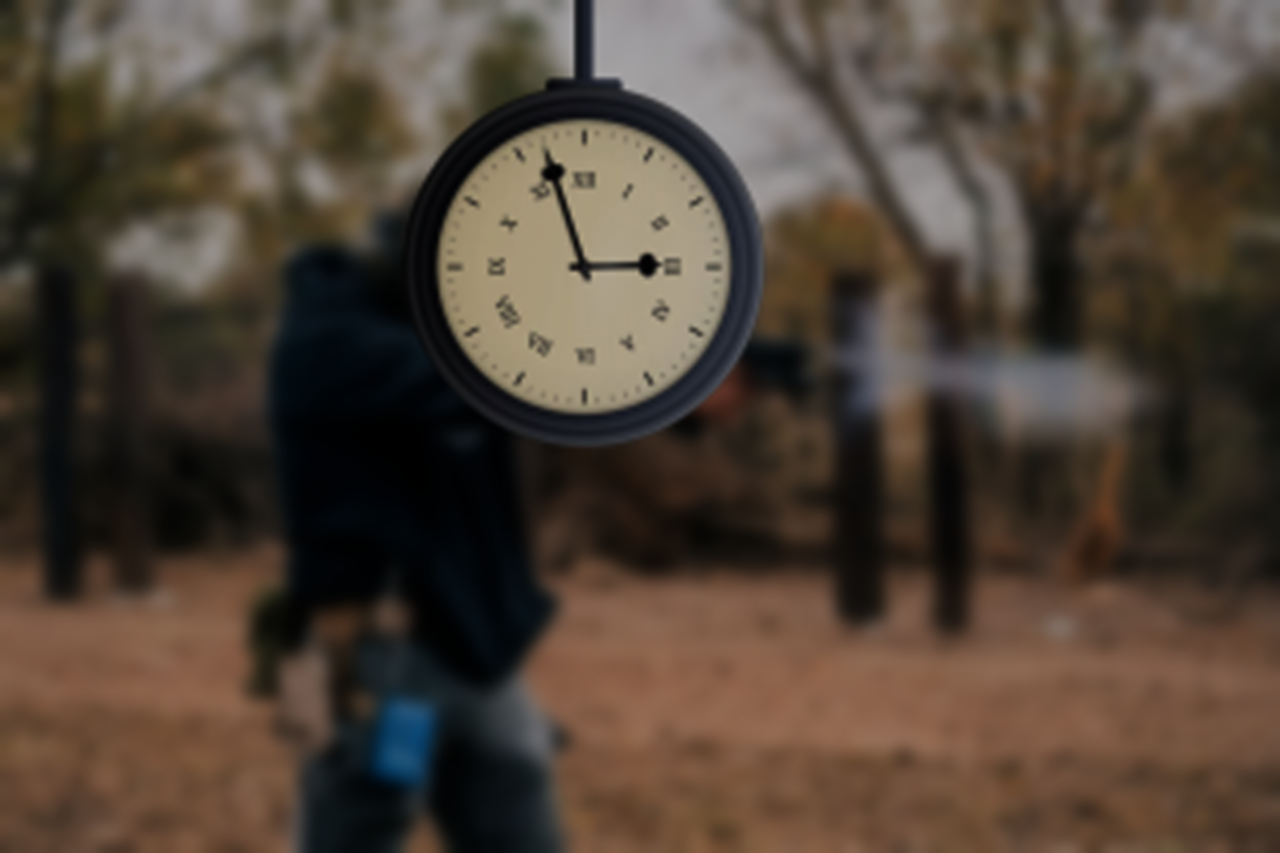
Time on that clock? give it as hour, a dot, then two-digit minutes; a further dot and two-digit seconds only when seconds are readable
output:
2.57
